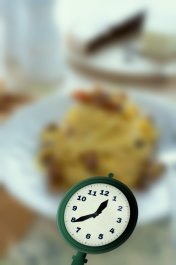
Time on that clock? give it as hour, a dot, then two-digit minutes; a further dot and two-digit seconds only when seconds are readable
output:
12.39
